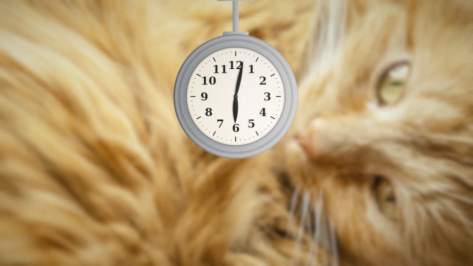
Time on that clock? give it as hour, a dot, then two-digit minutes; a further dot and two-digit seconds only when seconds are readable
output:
6.02
